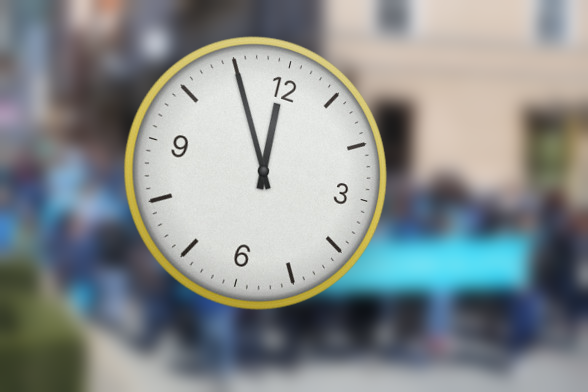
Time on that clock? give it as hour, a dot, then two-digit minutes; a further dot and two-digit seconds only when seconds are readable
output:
11.55
